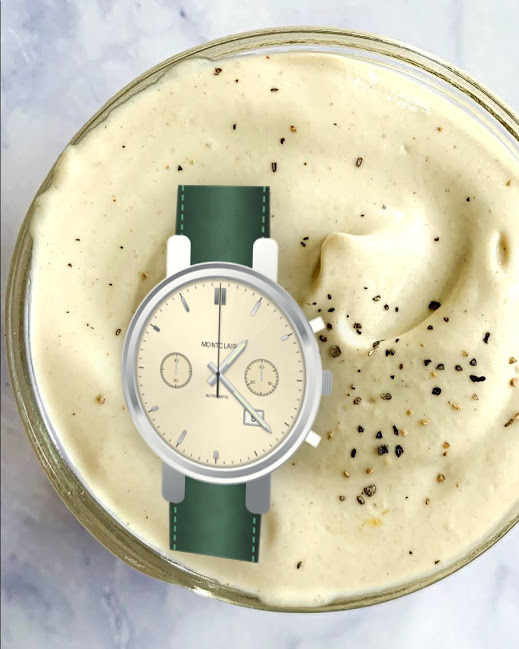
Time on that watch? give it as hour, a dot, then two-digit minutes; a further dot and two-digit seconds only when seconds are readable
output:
1.22
